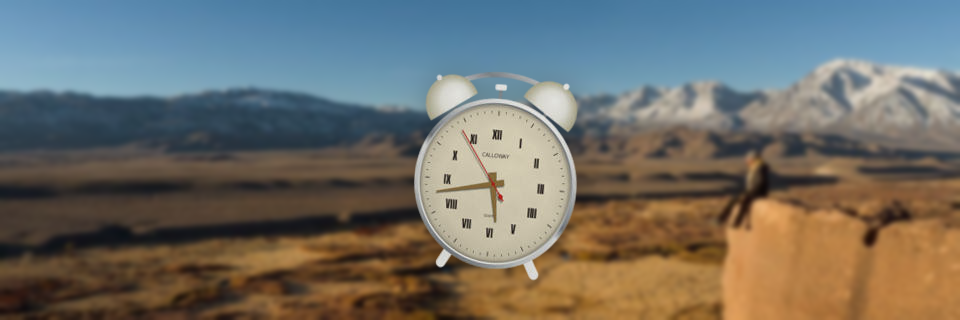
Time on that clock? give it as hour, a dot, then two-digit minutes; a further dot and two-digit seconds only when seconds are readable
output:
5.42.54
